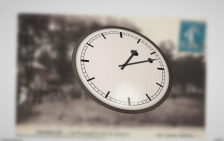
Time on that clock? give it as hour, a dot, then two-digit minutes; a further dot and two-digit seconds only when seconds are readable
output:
1.12
